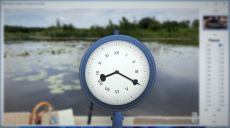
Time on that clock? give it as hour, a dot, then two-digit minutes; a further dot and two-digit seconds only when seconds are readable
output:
8.20
